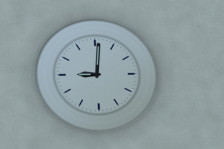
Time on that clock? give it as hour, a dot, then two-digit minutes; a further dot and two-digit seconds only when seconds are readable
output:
9.01
